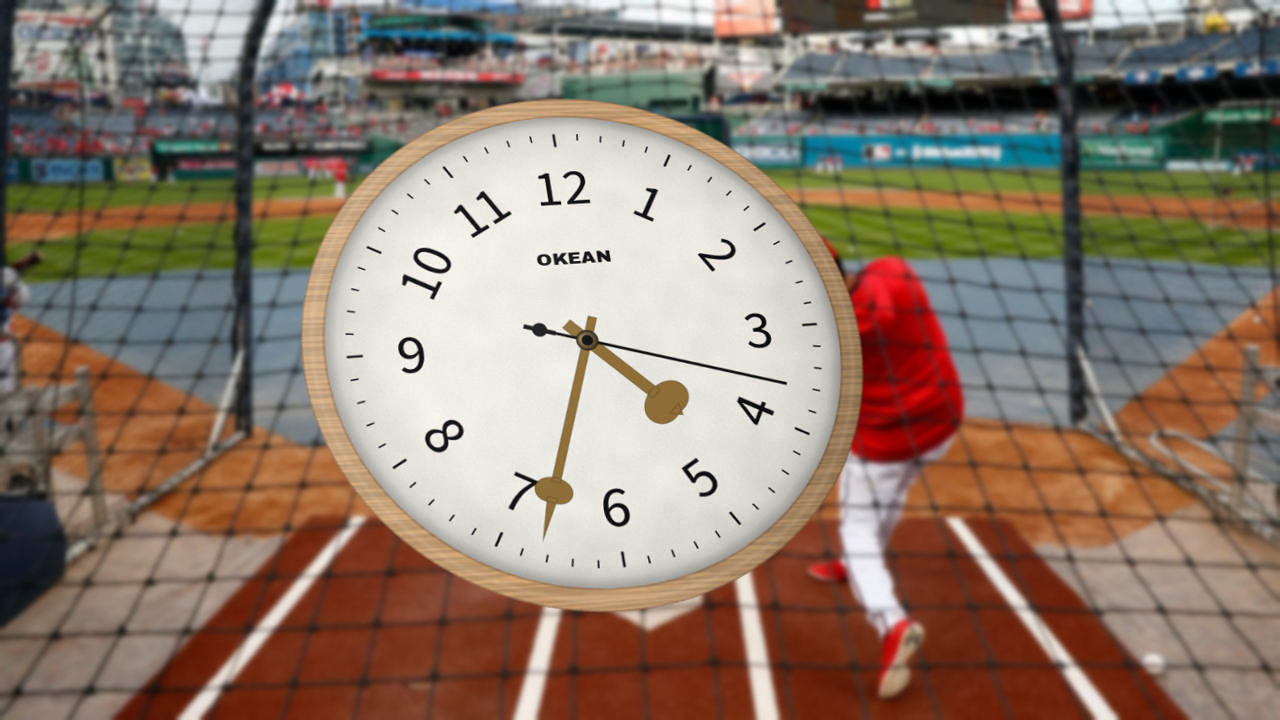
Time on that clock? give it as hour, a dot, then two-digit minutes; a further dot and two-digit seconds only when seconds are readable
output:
4.33.18
